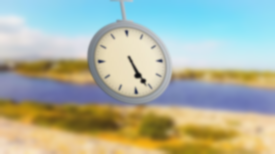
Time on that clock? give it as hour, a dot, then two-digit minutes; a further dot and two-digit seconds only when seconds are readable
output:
5.26
